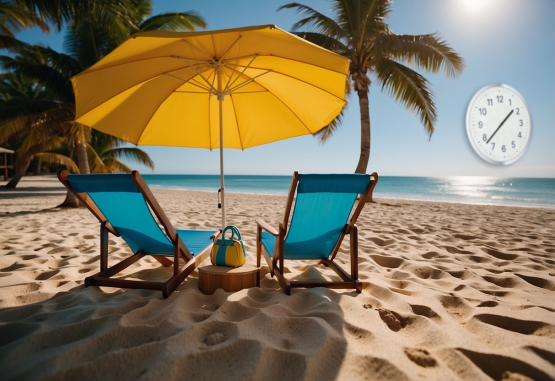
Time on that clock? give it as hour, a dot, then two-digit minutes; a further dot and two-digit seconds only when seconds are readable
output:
1.38
